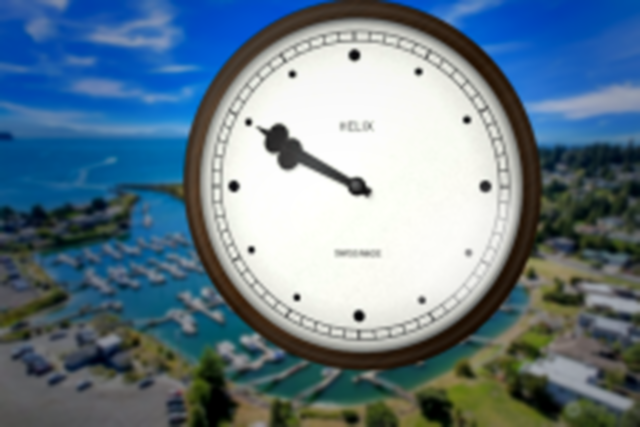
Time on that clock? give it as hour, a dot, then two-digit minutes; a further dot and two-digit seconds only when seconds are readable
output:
9.50
